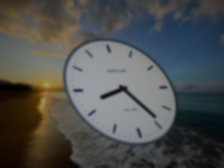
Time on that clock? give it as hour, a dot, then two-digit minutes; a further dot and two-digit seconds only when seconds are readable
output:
8.24
